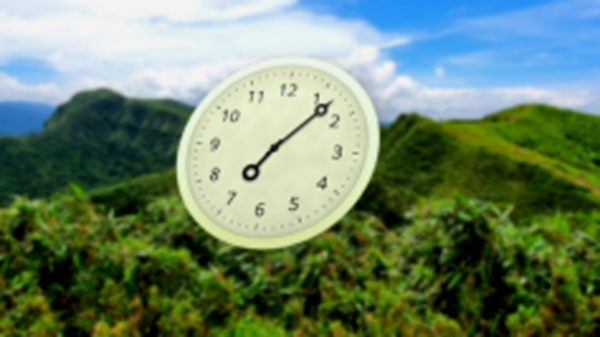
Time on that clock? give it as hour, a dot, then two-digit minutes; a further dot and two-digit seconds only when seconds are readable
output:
7.07
